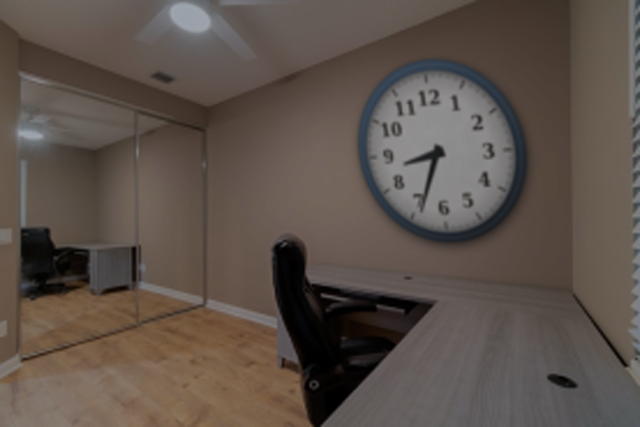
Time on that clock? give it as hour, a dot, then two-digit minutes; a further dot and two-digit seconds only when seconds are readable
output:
8.34
